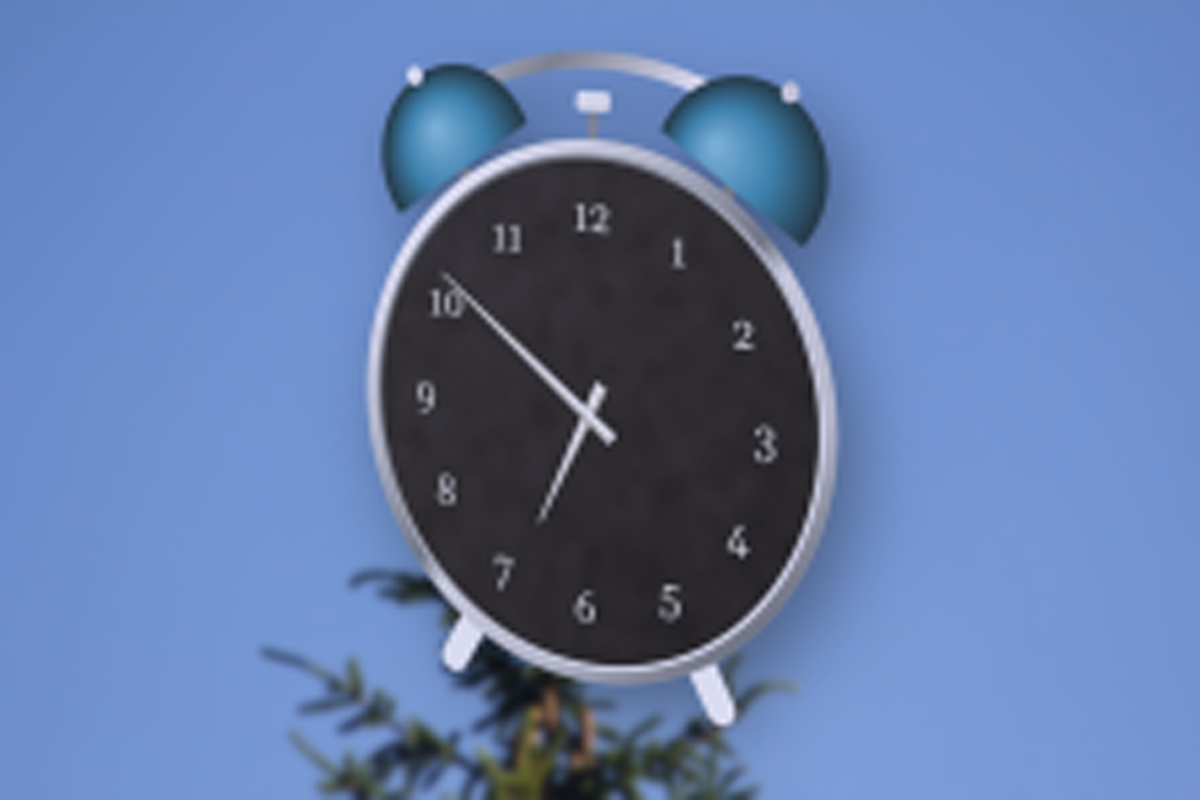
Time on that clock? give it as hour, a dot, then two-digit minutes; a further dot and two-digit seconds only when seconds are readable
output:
6.51
